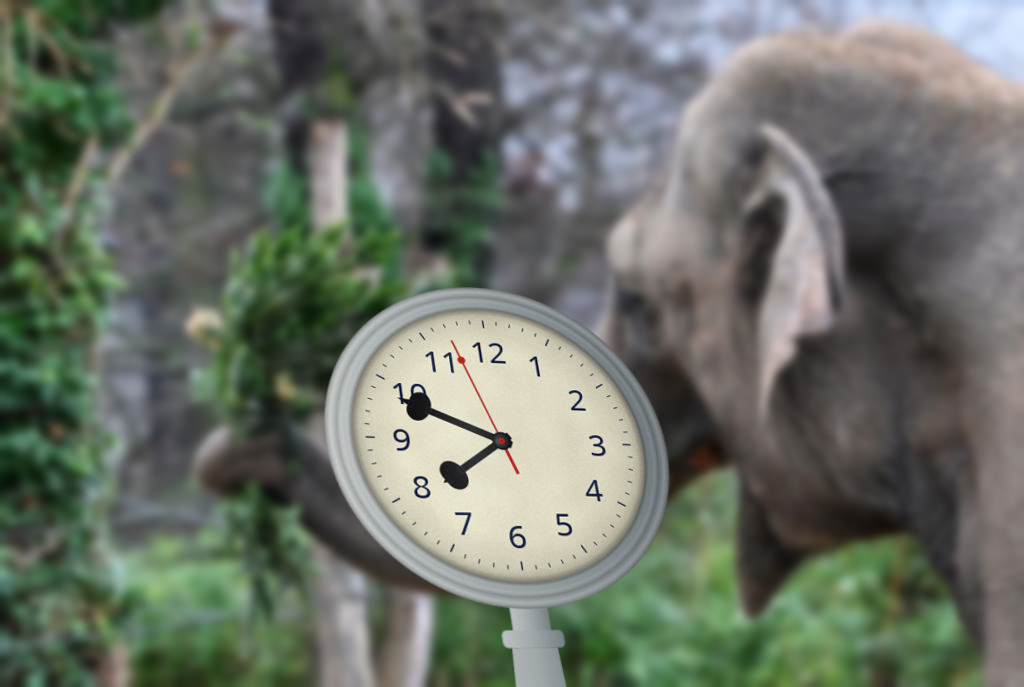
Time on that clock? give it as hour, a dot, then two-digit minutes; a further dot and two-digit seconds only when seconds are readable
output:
7.48.57
